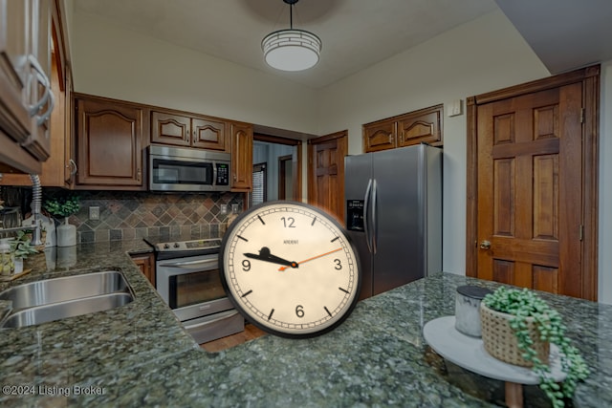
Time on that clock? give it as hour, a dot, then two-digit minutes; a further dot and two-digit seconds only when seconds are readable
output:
9.47.12
